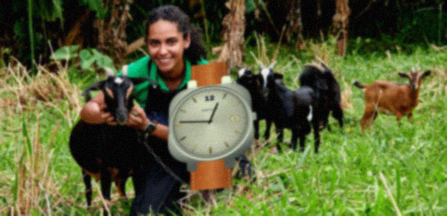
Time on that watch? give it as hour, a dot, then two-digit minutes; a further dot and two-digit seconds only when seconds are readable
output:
12.46
